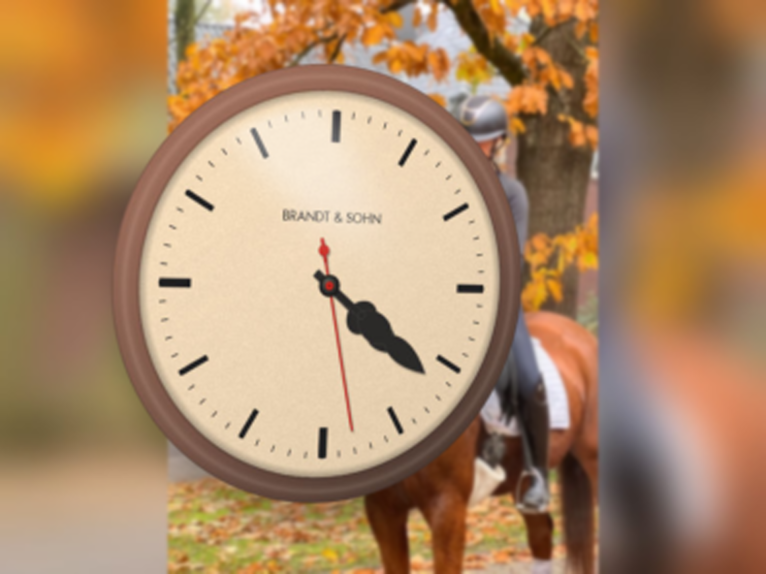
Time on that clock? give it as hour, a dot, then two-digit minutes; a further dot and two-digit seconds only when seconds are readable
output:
4.21.28
